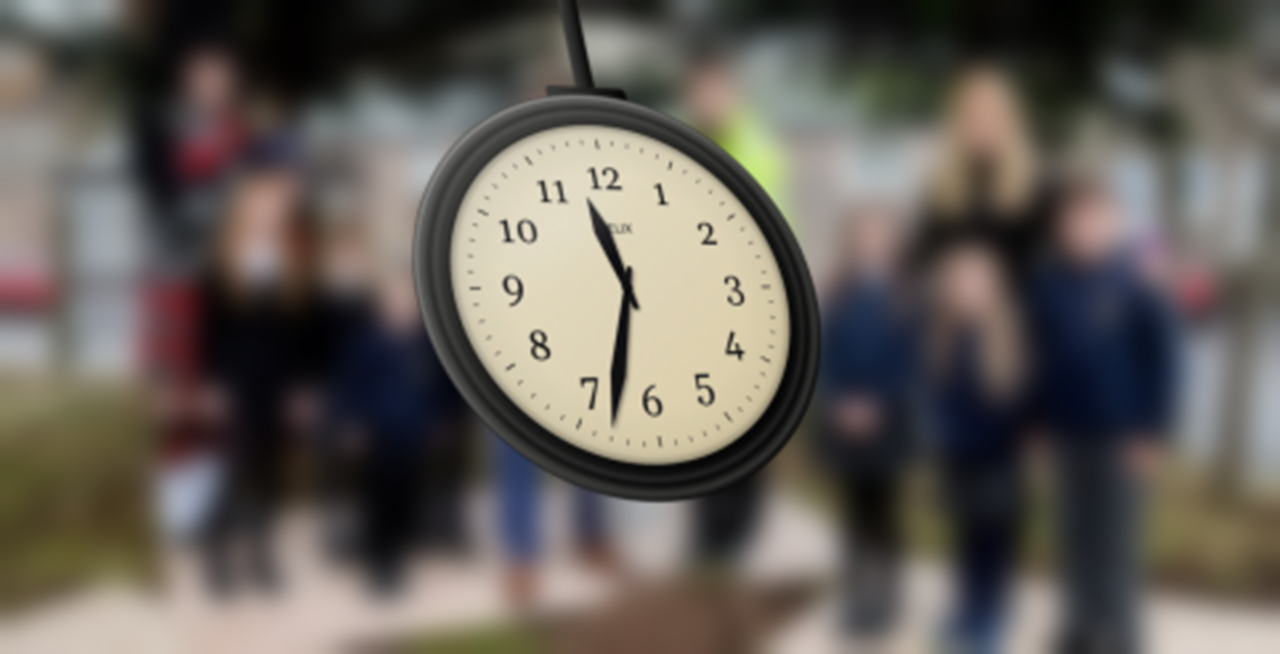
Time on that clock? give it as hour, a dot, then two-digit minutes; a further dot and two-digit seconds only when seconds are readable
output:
11.33
